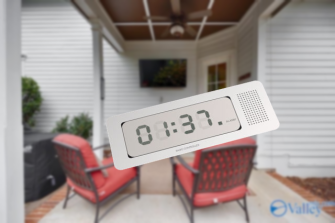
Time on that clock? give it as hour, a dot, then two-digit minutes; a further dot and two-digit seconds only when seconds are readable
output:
1.37
